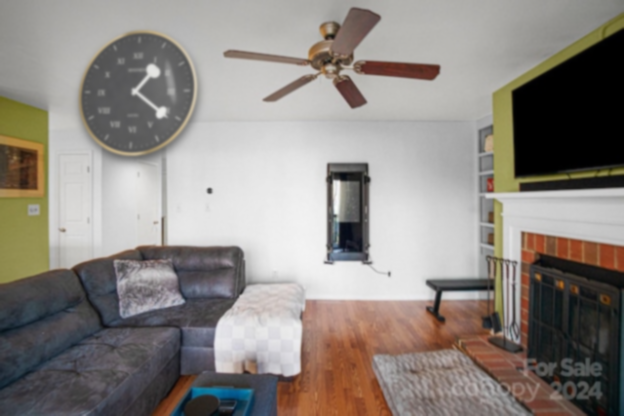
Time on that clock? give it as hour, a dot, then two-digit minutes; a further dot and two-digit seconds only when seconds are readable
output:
1.21
